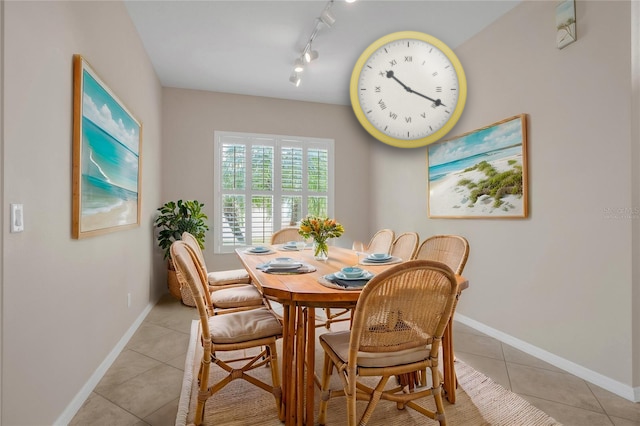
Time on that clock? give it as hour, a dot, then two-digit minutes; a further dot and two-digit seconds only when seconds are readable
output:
10.19
